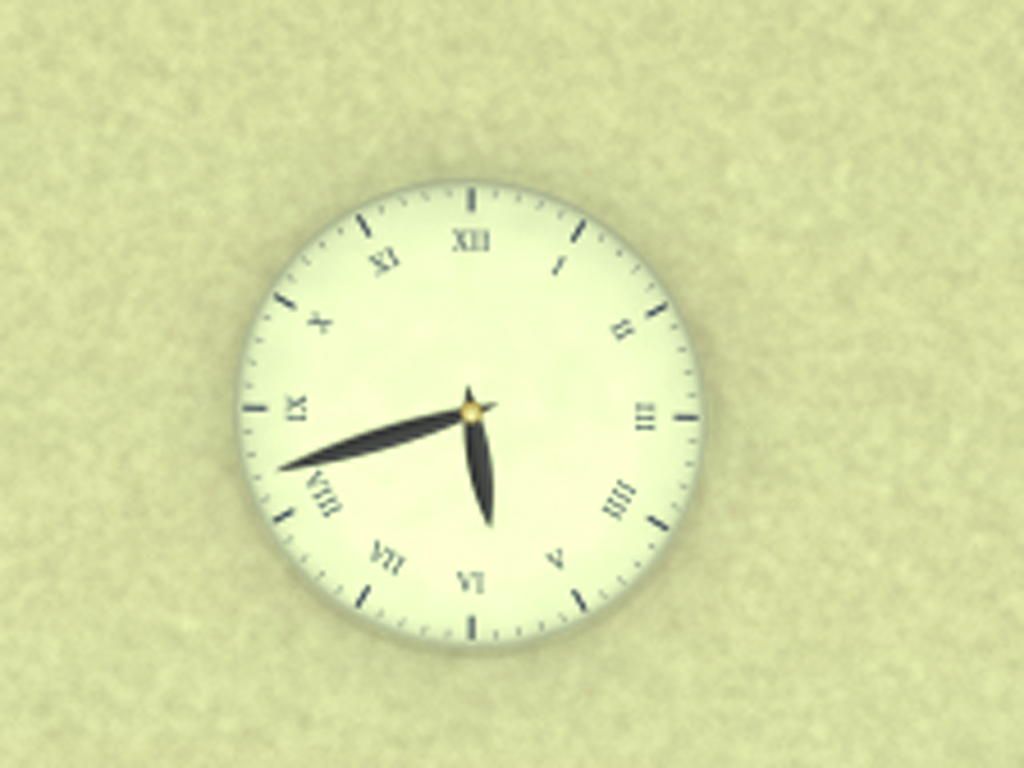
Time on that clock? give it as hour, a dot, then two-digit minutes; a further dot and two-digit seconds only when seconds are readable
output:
5.42
